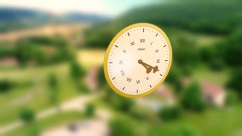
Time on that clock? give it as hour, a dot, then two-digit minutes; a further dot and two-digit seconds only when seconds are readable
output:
4.19
